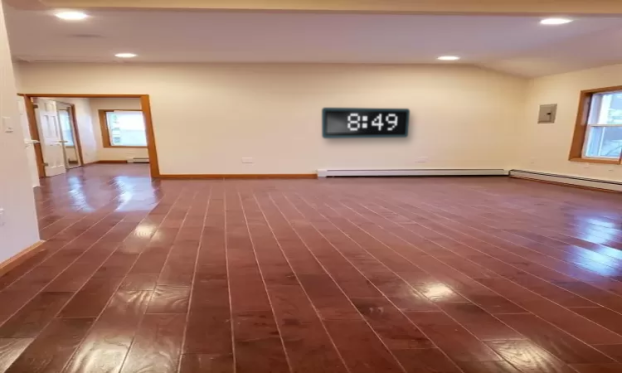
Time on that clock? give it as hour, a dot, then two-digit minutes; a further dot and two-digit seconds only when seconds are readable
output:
8.49
